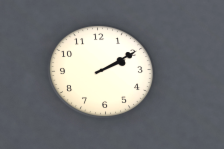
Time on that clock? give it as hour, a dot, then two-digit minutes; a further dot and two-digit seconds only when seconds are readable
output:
2.10
